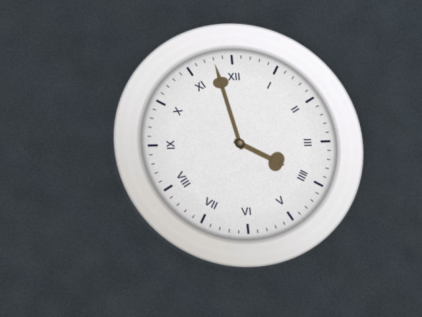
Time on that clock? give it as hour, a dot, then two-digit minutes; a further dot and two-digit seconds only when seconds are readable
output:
3.58
